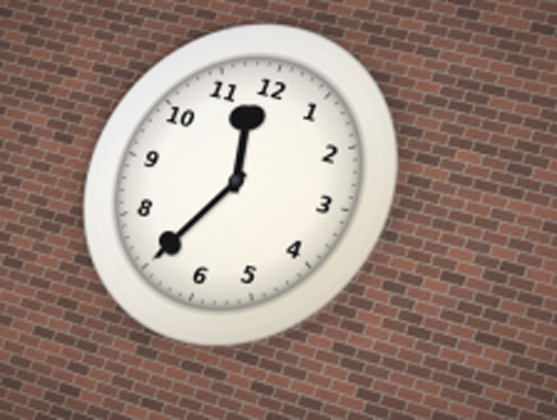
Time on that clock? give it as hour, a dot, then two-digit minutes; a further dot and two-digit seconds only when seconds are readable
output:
11.35
